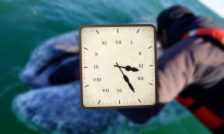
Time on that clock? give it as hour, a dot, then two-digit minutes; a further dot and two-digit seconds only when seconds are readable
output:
3.25
